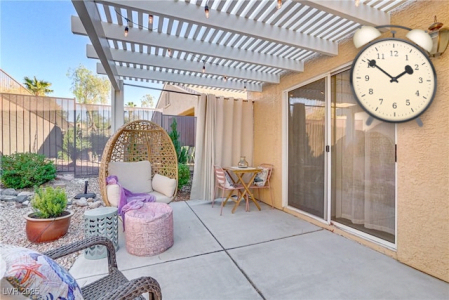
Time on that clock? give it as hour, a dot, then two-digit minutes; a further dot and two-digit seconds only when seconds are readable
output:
1.51
